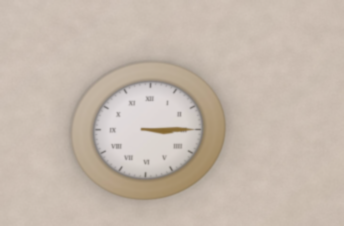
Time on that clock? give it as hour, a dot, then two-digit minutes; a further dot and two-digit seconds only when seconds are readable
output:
3.15
